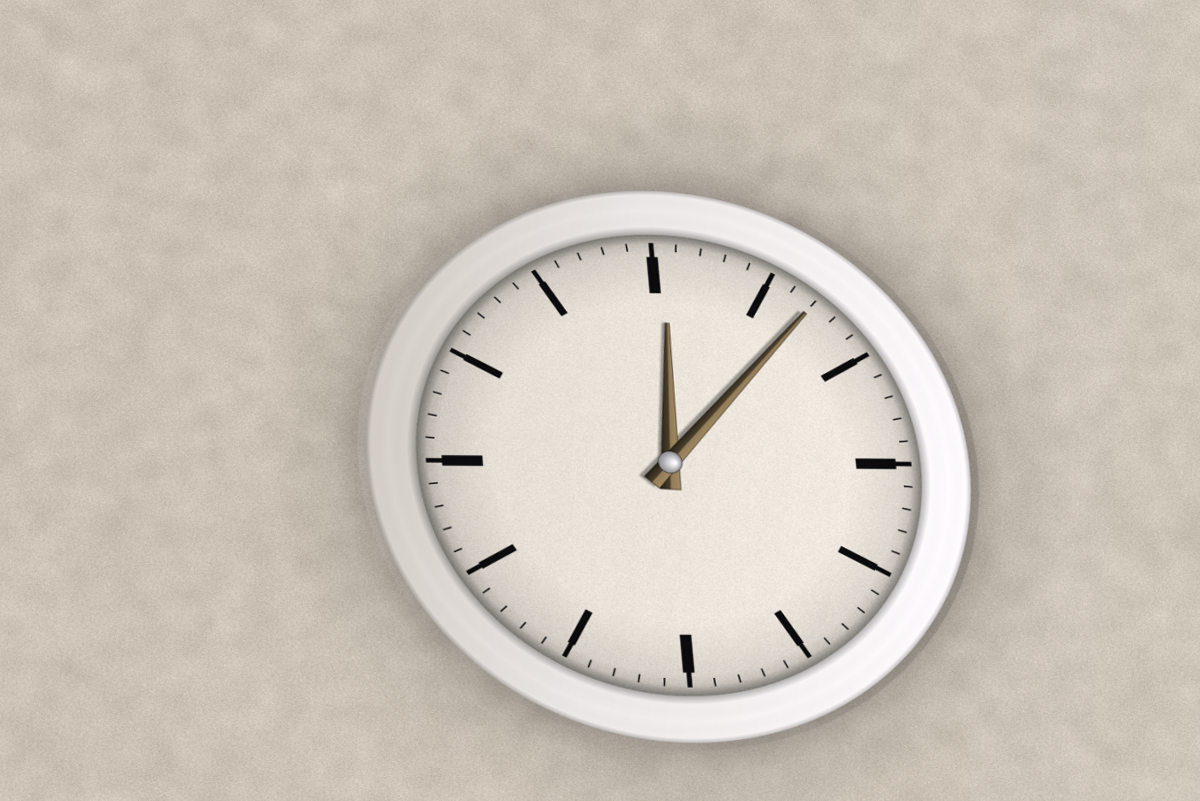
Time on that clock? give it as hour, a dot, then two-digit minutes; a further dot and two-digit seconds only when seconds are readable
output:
12.07
